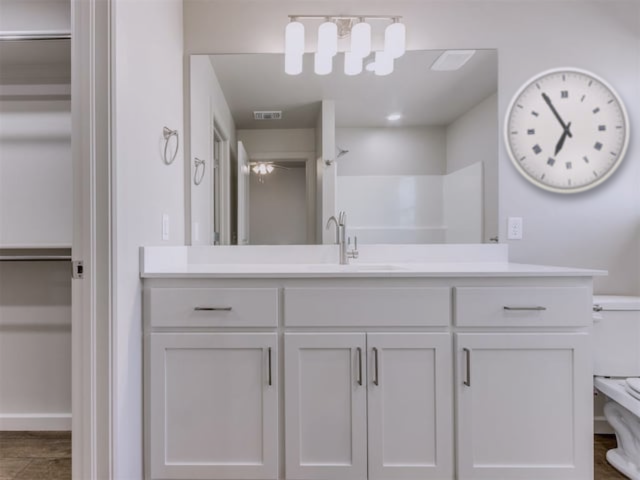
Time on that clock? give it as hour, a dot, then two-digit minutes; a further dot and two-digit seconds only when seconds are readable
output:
6.55
